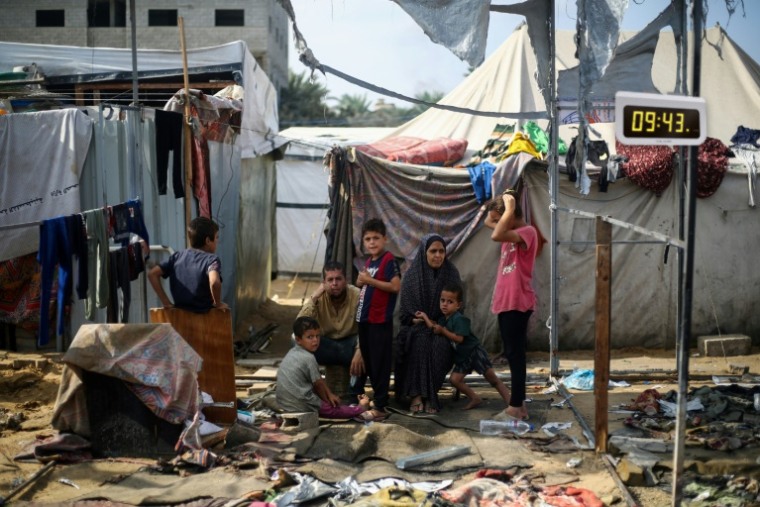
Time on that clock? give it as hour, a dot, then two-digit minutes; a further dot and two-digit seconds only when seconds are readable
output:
9.43
